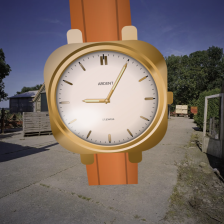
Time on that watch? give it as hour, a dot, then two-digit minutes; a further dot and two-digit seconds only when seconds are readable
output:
9.05
